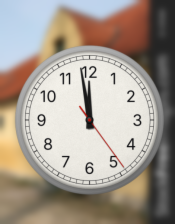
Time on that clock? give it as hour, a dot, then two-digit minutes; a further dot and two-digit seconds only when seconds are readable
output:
11.58.24
